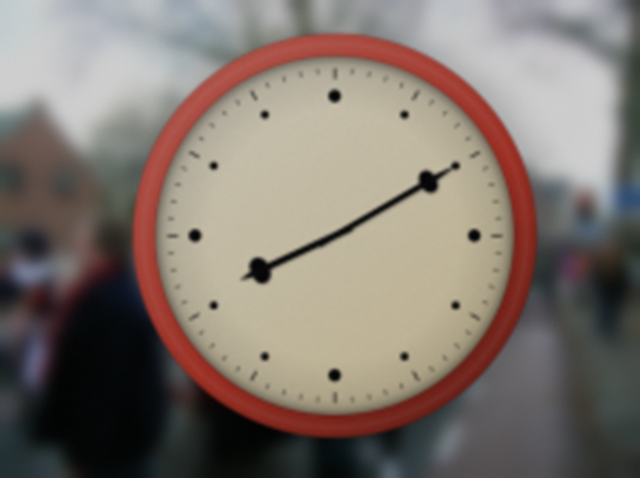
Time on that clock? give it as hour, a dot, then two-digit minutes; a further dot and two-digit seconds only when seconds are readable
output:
8.10
